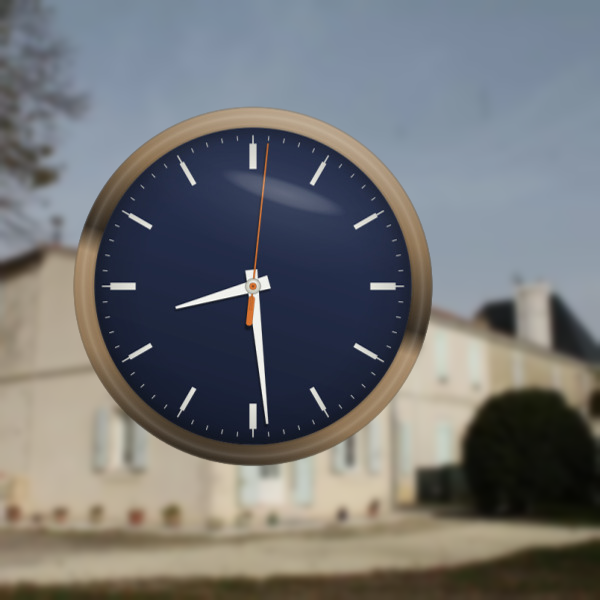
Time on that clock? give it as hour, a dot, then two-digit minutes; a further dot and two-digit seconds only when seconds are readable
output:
8.29.01
